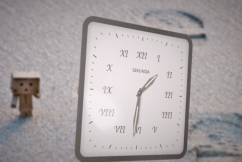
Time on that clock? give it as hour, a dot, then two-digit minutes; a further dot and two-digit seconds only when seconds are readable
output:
1.31
